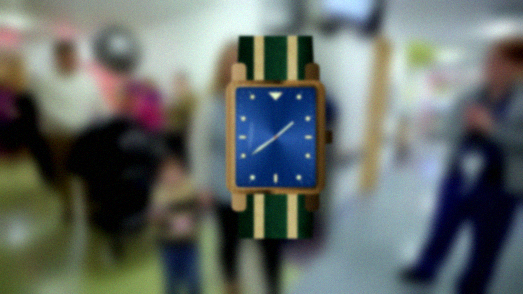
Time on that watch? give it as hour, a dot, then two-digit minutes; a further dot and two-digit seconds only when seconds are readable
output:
1.39
